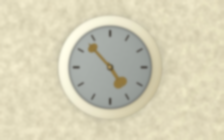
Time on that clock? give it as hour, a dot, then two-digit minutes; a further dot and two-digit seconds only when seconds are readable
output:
4.53
